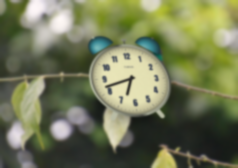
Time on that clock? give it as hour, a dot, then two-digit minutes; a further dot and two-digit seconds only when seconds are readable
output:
6.42
